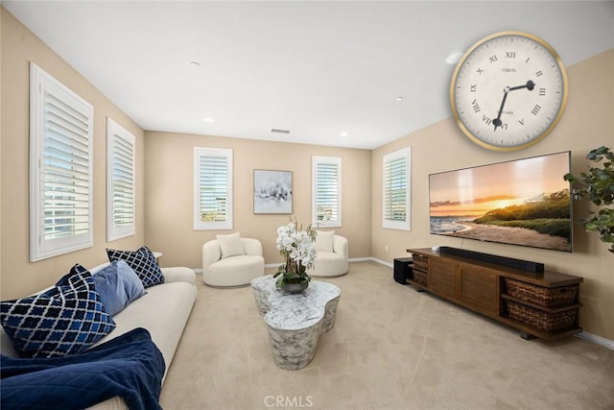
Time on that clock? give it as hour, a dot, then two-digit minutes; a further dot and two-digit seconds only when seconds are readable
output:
2.32
